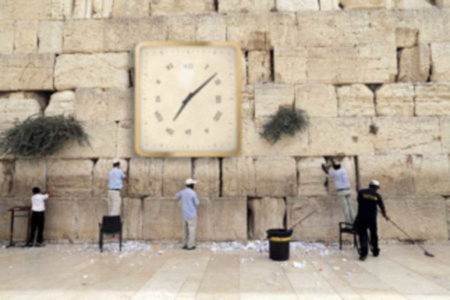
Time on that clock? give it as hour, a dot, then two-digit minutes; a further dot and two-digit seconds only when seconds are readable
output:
7.08
